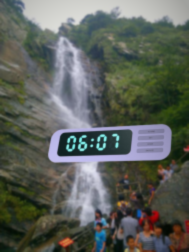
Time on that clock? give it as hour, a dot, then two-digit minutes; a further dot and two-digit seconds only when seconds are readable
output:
6.07
